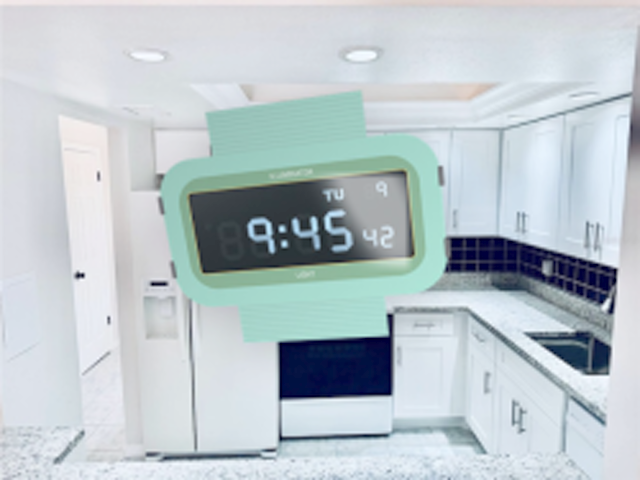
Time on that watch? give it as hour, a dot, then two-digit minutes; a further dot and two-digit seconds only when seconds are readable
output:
9.45.42
